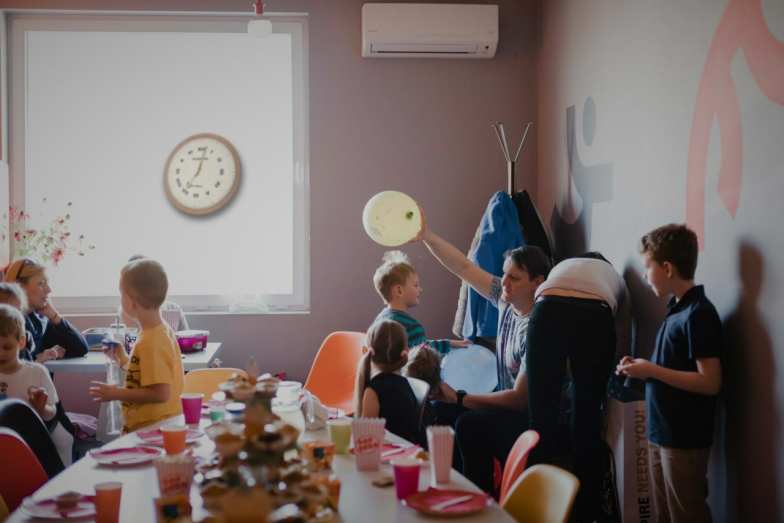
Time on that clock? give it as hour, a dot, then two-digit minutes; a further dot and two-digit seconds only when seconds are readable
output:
7.02
